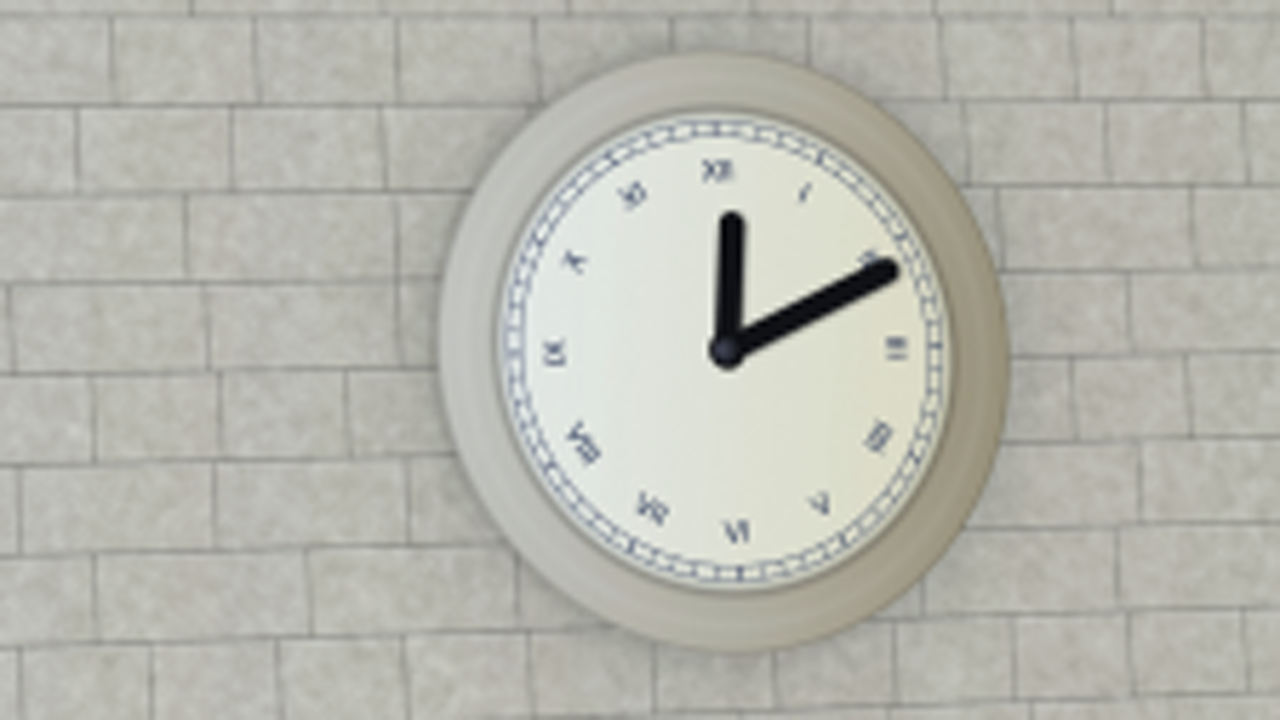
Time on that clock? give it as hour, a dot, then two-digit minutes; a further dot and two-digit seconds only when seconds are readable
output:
12.11
